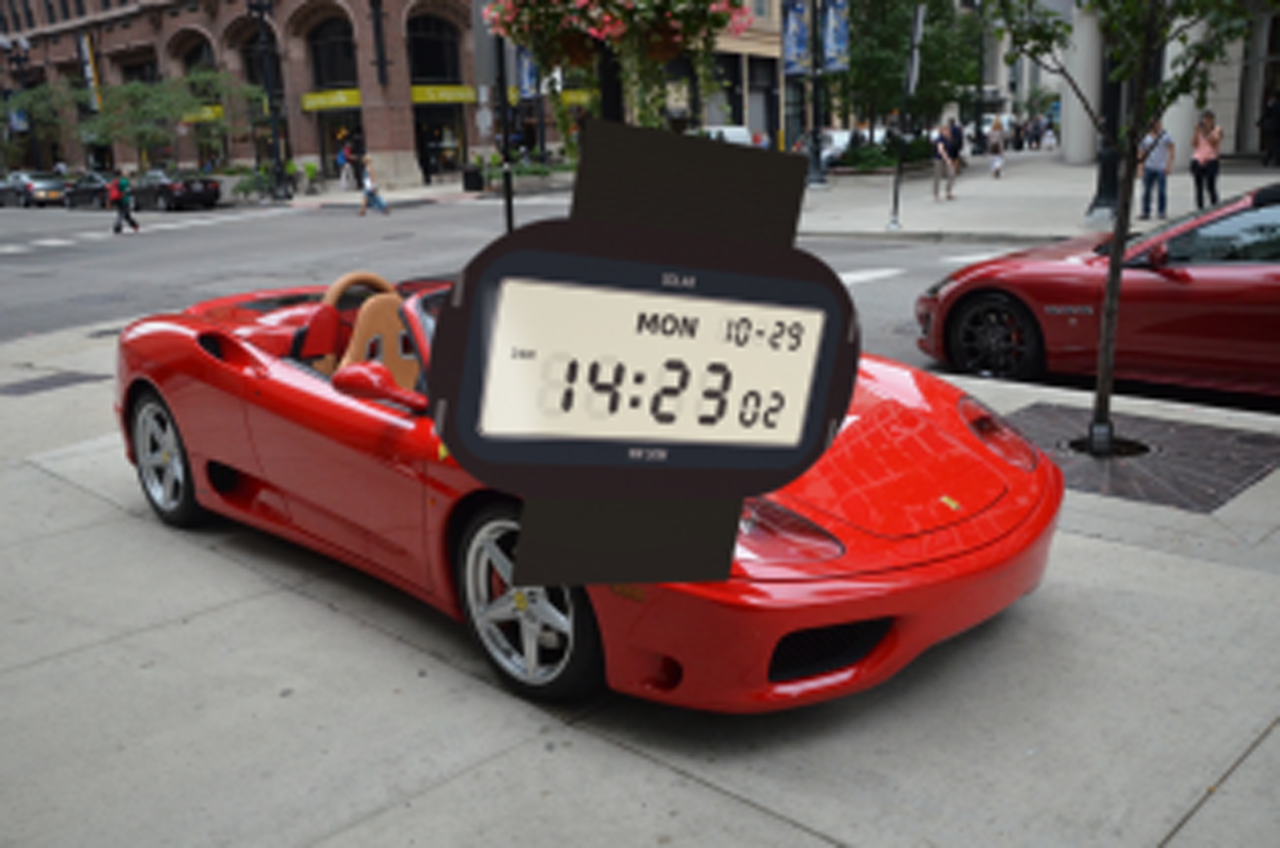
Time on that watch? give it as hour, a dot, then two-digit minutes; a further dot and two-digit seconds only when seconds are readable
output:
14.23.02
